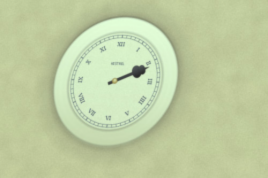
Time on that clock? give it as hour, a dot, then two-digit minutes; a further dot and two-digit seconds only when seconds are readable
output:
2.11
